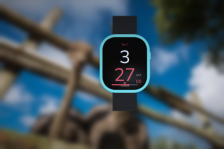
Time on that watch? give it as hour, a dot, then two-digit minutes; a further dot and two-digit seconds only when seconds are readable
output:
3.27
